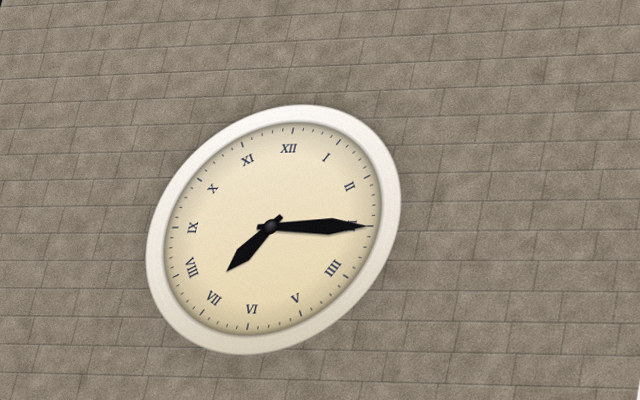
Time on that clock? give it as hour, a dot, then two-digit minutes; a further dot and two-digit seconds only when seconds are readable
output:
7.15
